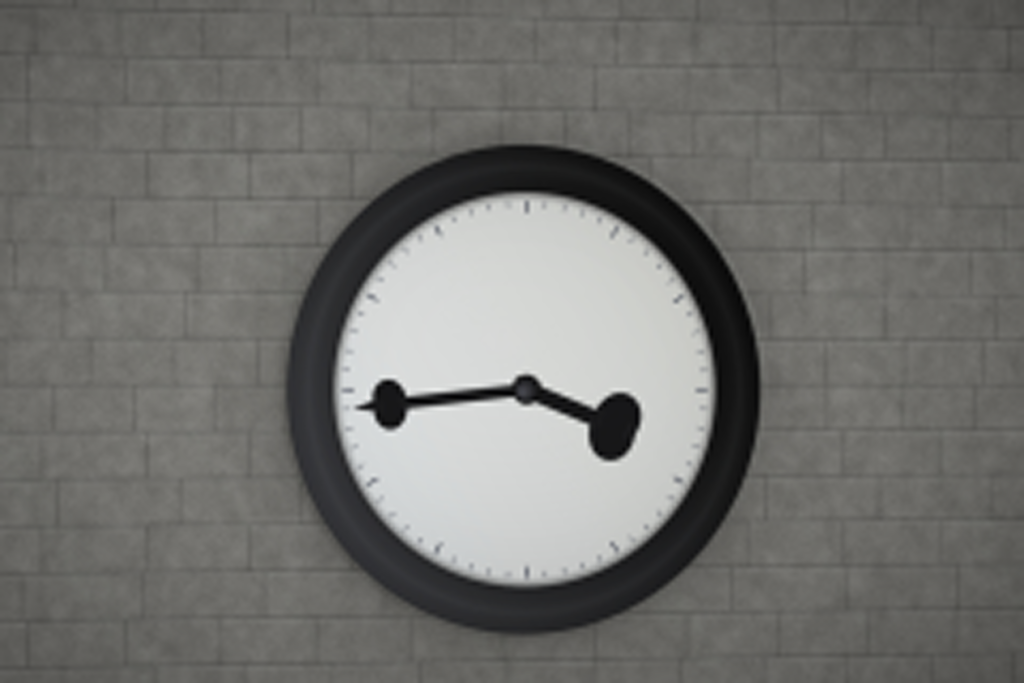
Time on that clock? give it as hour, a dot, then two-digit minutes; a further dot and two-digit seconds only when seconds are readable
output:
3.44
